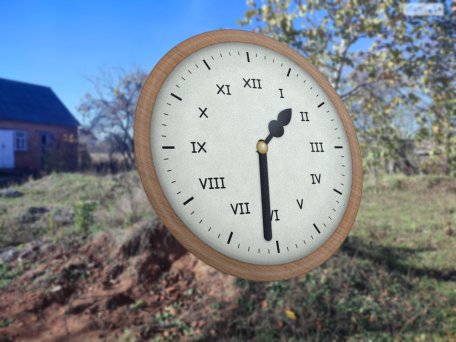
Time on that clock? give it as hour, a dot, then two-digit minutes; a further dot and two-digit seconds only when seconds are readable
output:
1.31
